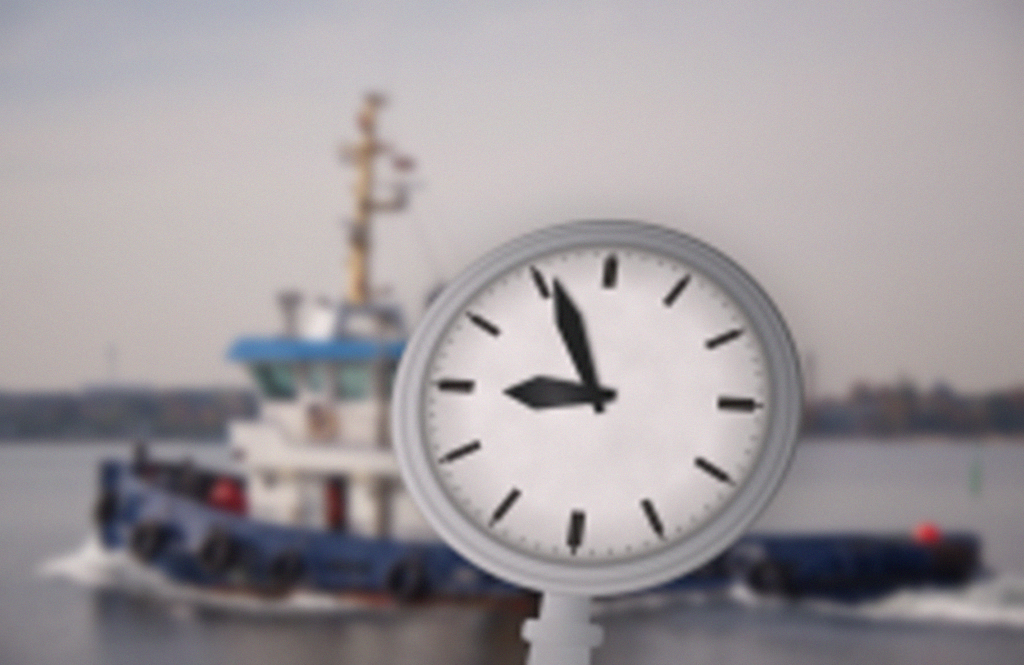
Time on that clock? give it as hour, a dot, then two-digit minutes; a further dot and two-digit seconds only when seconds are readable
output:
8.56
